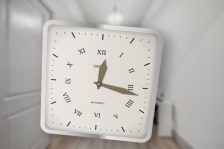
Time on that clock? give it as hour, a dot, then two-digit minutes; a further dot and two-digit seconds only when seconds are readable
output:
12.17
